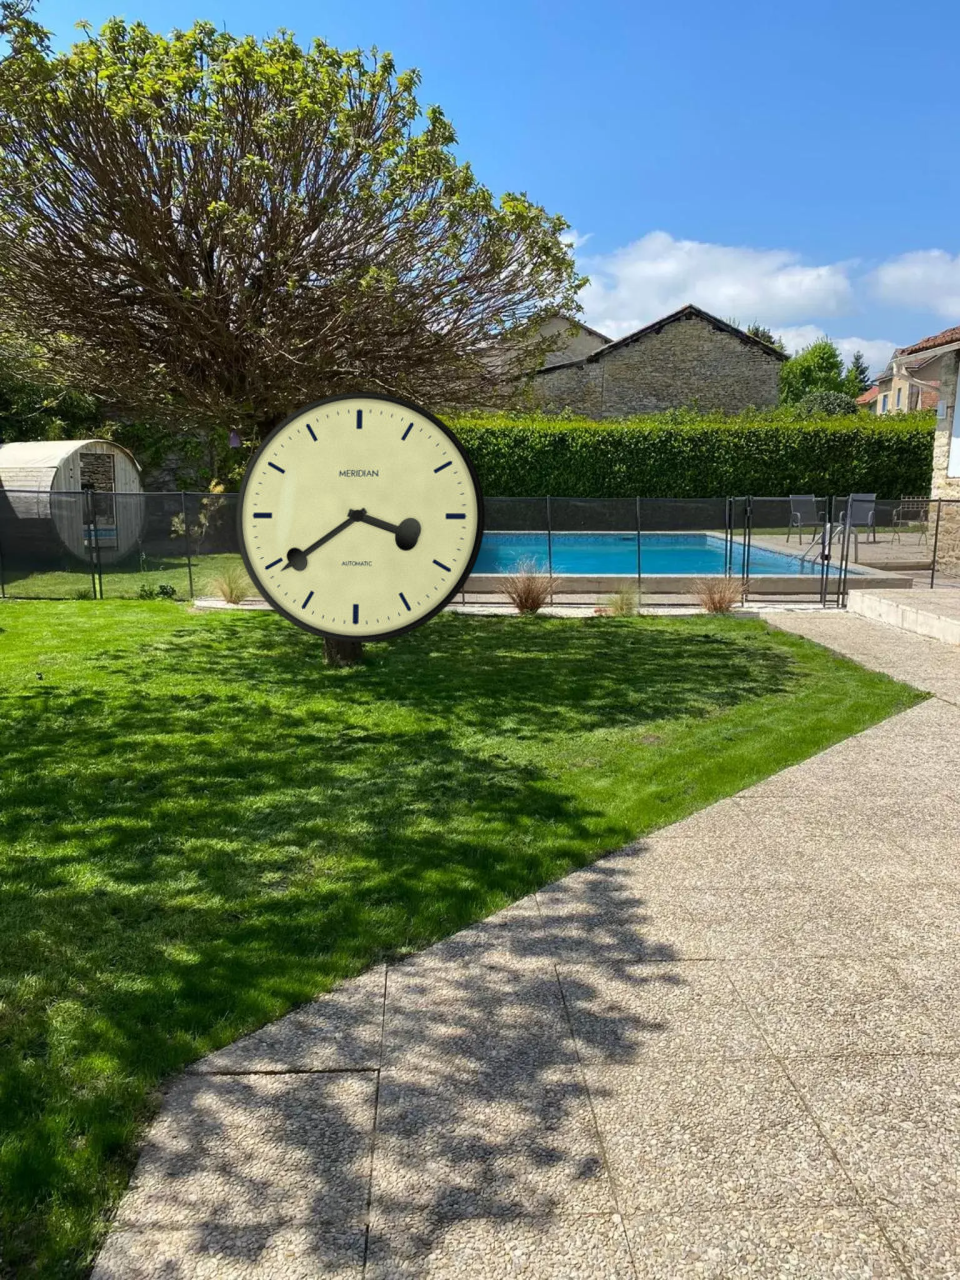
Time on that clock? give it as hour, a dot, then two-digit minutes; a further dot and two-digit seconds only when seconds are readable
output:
3.39
